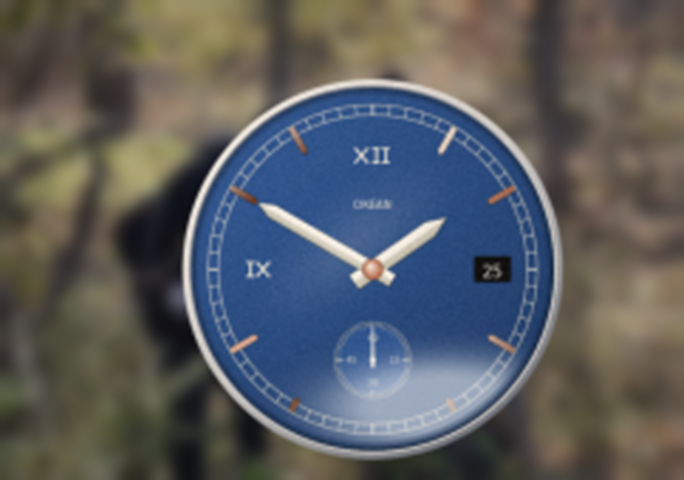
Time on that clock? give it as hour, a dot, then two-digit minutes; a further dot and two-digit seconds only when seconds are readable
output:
1.50
